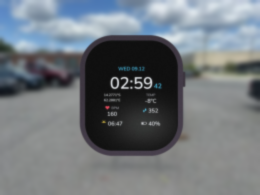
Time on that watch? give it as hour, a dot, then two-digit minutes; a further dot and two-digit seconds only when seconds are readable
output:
2.59
